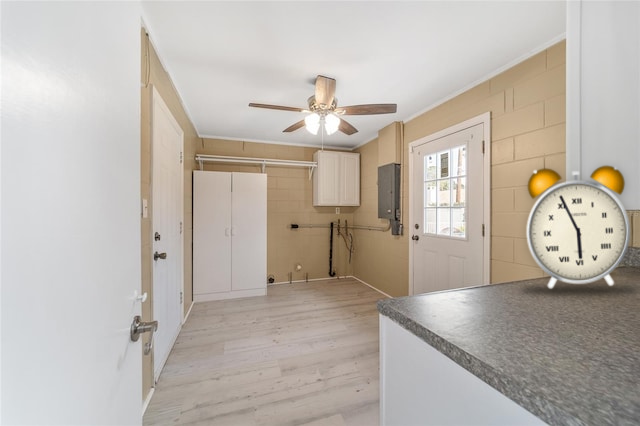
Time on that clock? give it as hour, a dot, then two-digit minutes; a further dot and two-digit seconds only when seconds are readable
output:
5.56
